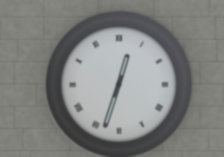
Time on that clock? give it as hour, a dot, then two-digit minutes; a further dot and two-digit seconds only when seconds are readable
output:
12.33
